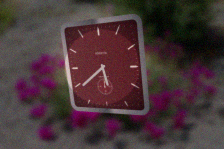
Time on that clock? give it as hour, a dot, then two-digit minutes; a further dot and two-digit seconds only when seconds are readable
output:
5.39
